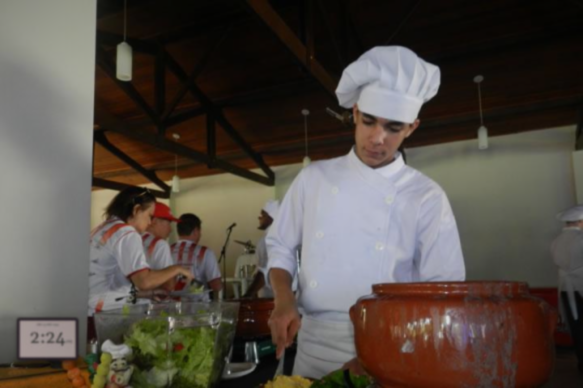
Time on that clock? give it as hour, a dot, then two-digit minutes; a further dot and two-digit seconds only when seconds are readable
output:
2.24
